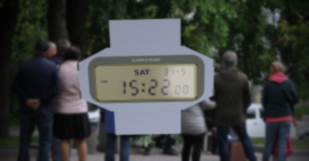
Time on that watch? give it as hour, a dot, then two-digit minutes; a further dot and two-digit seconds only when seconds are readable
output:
15.22.00
